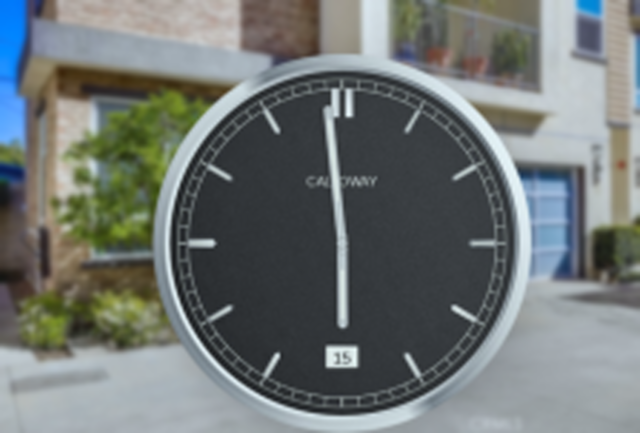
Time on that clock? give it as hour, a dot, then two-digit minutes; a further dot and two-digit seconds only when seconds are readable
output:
5.59
